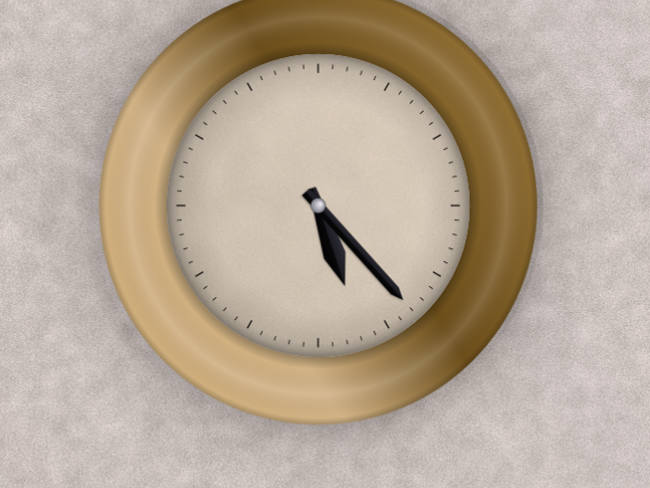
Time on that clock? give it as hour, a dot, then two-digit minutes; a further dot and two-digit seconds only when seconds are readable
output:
5.23
